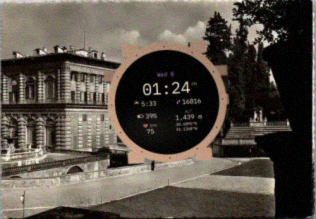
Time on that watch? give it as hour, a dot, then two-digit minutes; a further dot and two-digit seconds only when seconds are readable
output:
1.24
